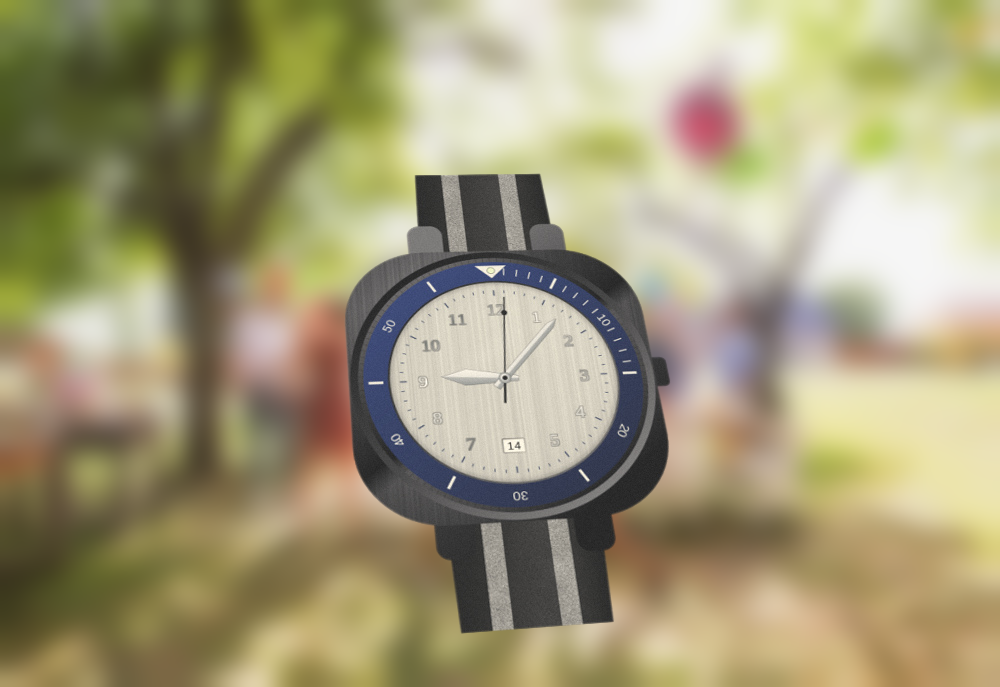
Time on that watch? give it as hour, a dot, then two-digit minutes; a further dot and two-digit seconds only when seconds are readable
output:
9.07.01
